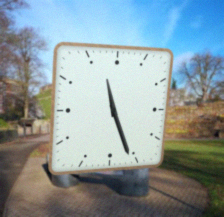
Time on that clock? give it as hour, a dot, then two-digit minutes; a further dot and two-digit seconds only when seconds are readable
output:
11.26
